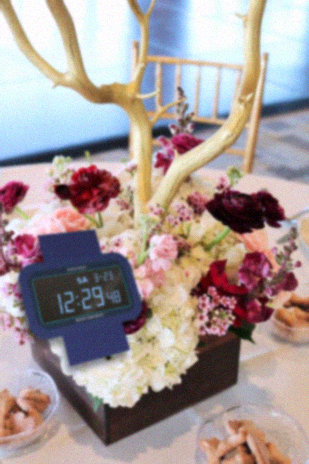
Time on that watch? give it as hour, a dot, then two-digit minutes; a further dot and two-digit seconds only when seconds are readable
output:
12.29.48
